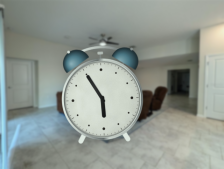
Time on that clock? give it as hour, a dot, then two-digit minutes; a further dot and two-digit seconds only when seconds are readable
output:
5.55
